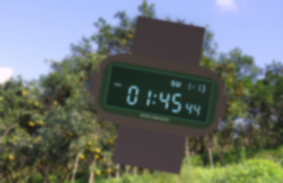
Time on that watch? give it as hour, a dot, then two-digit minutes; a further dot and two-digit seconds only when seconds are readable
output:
1.45.44
